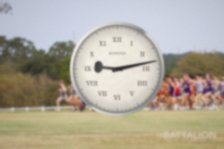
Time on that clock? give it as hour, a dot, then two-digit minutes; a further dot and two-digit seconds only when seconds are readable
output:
9.13
